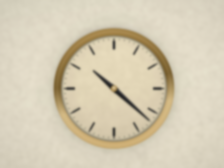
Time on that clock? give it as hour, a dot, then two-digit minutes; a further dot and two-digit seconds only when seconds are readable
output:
10.22
